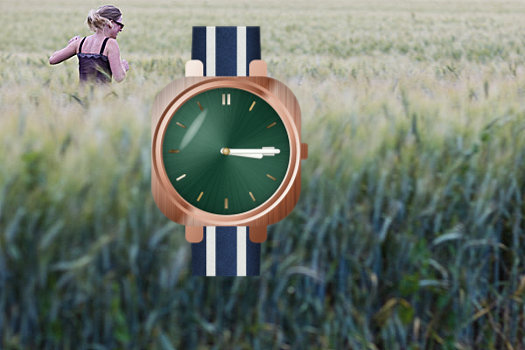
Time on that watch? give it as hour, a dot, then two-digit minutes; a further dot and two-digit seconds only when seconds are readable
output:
3.15
